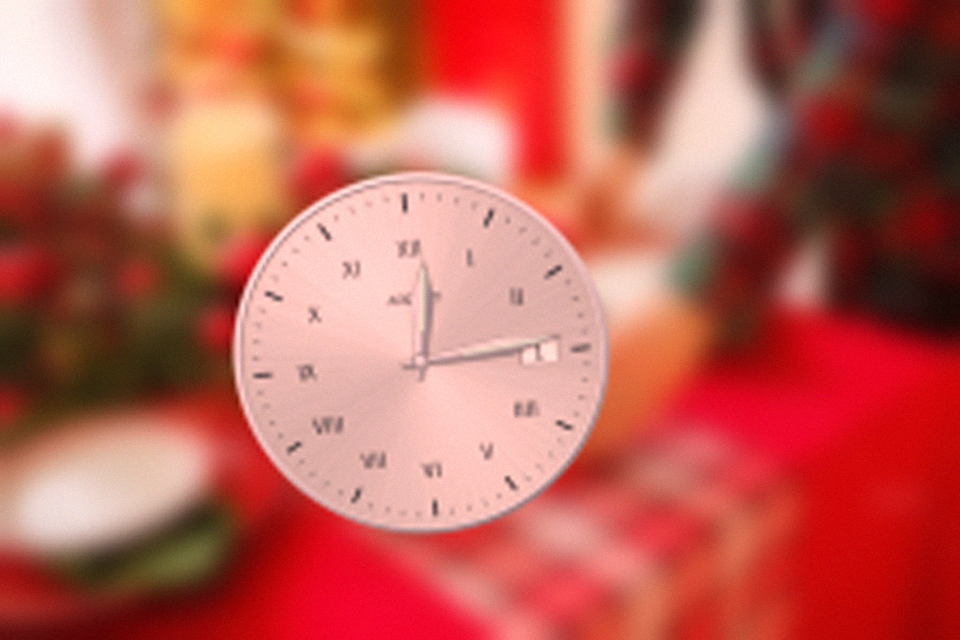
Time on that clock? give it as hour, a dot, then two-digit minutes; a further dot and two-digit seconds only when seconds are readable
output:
12.14
